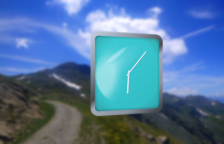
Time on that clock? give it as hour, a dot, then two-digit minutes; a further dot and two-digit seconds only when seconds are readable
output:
6.07
